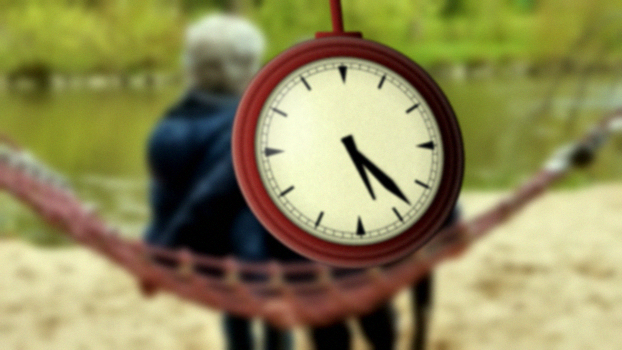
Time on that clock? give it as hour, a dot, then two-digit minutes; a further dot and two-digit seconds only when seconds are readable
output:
5.23
